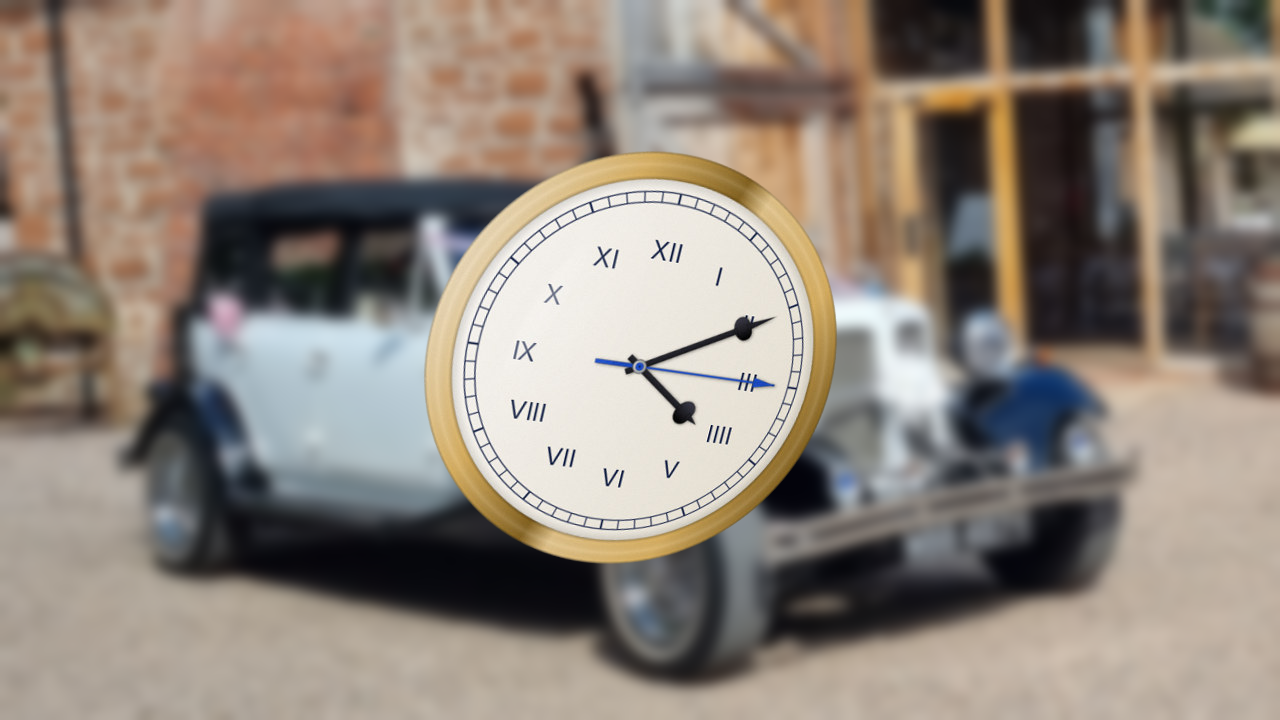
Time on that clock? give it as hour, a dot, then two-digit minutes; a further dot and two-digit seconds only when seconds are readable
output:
4.10.15
